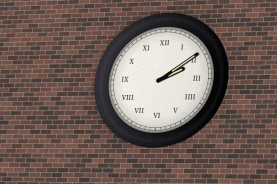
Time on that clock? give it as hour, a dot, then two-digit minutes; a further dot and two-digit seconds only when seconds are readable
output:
2.09
